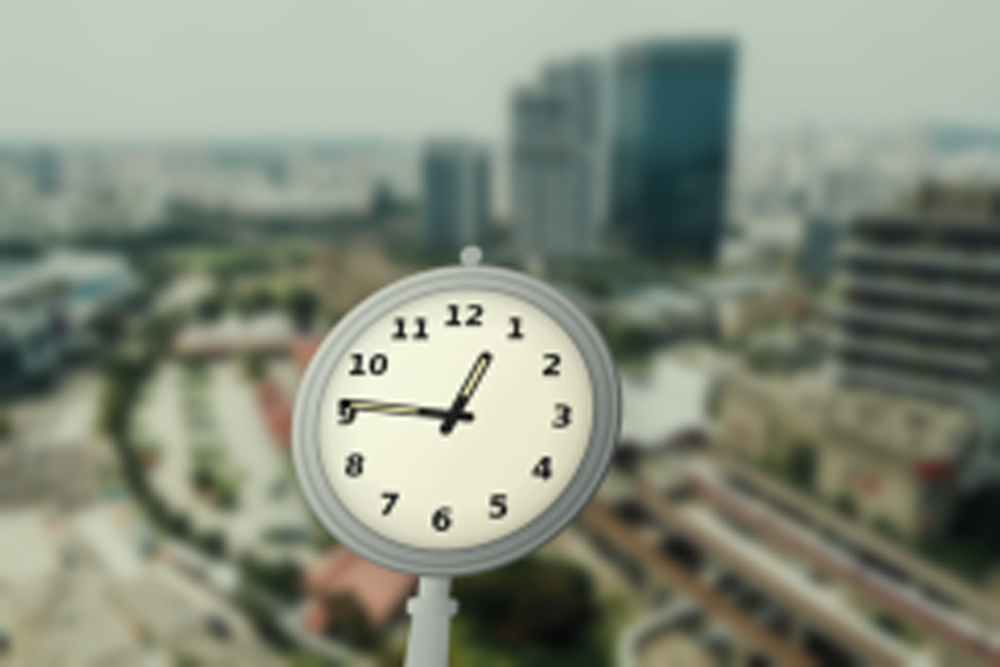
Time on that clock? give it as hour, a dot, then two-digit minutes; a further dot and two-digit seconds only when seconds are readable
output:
12.46
